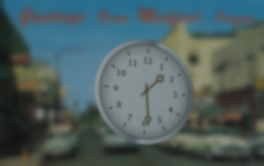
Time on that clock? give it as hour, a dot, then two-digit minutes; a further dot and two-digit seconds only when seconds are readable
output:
1.29
